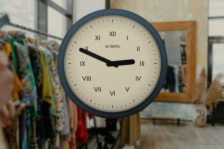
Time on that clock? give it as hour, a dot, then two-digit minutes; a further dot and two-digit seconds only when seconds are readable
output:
2.49
